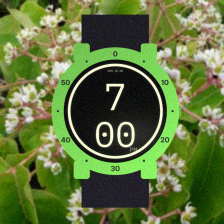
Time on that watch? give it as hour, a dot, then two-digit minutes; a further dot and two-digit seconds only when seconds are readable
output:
7.00
